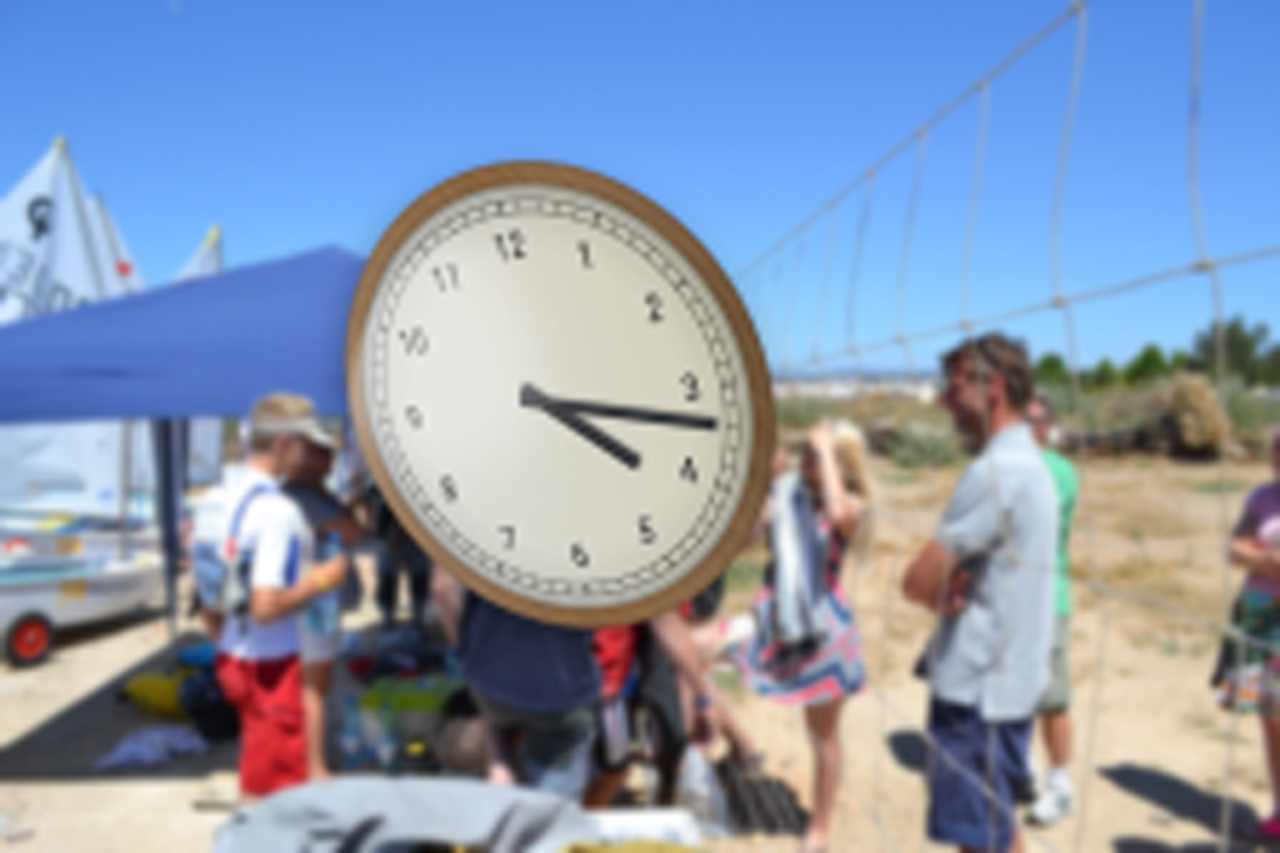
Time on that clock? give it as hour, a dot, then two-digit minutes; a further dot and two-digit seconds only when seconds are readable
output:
4.17
